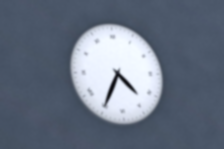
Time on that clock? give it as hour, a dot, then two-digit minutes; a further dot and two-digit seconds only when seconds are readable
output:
4.35
